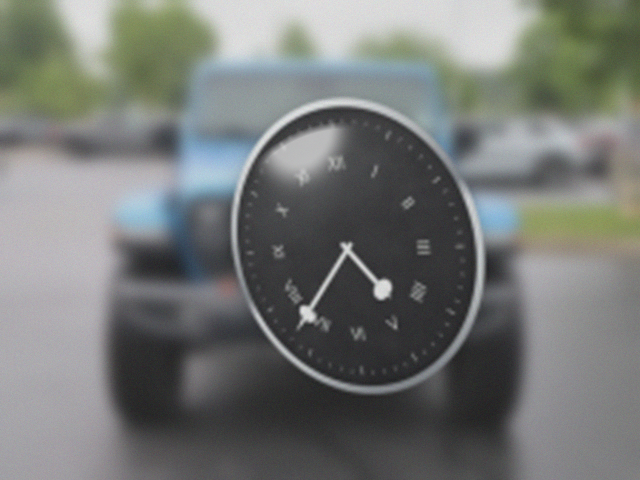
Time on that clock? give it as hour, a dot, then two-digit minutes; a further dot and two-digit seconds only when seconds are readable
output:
4.37
